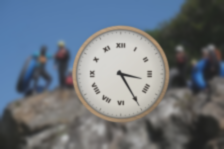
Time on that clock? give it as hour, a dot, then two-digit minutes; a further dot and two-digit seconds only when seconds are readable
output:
3.25
